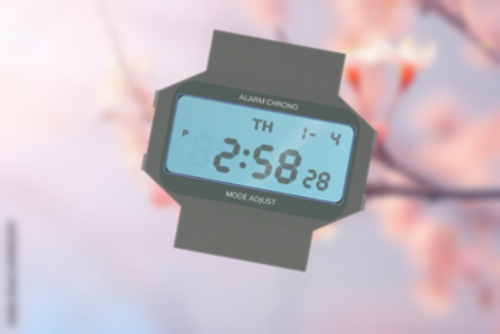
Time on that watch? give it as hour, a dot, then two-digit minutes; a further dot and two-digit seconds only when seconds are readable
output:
2.58.28
